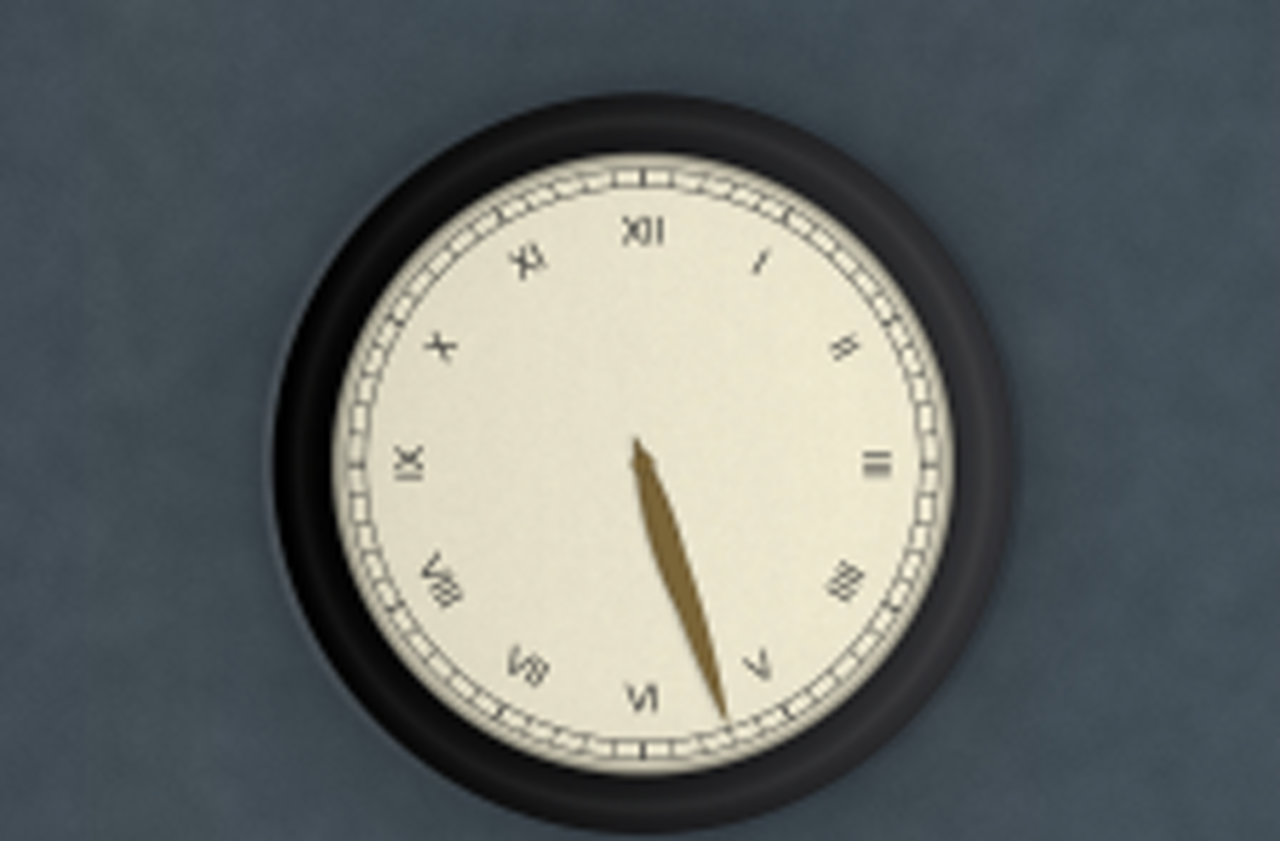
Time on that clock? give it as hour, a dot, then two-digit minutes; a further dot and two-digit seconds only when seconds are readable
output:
5.27
